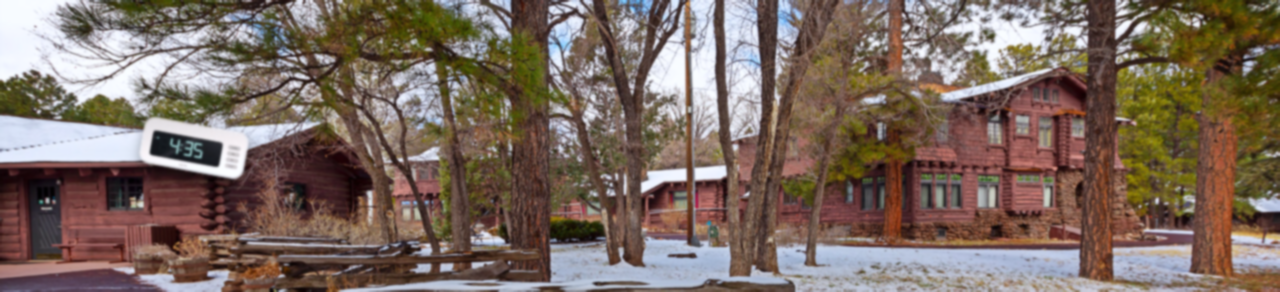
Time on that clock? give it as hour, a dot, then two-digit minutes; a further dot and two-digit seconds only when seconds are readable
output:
4.35
